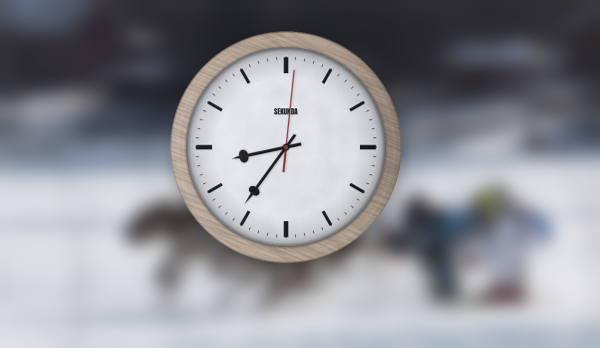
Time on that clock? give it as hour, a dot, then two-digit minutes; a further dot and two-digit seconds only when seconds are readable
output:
8.36.01
